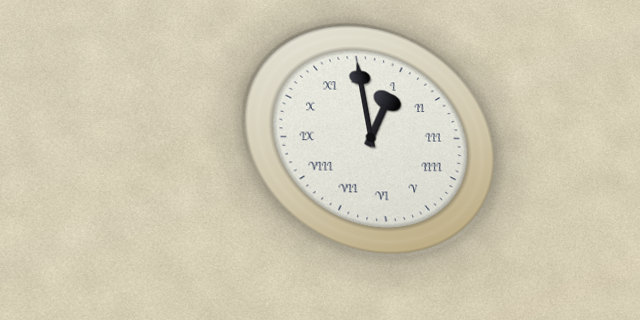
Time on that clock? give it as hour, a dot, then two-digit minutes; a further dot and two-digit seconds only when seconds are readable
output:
1.00
